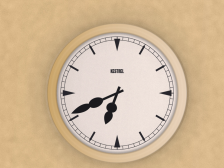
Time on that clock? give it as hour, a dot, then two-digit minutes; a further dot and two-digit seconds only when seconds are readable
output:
6.41
